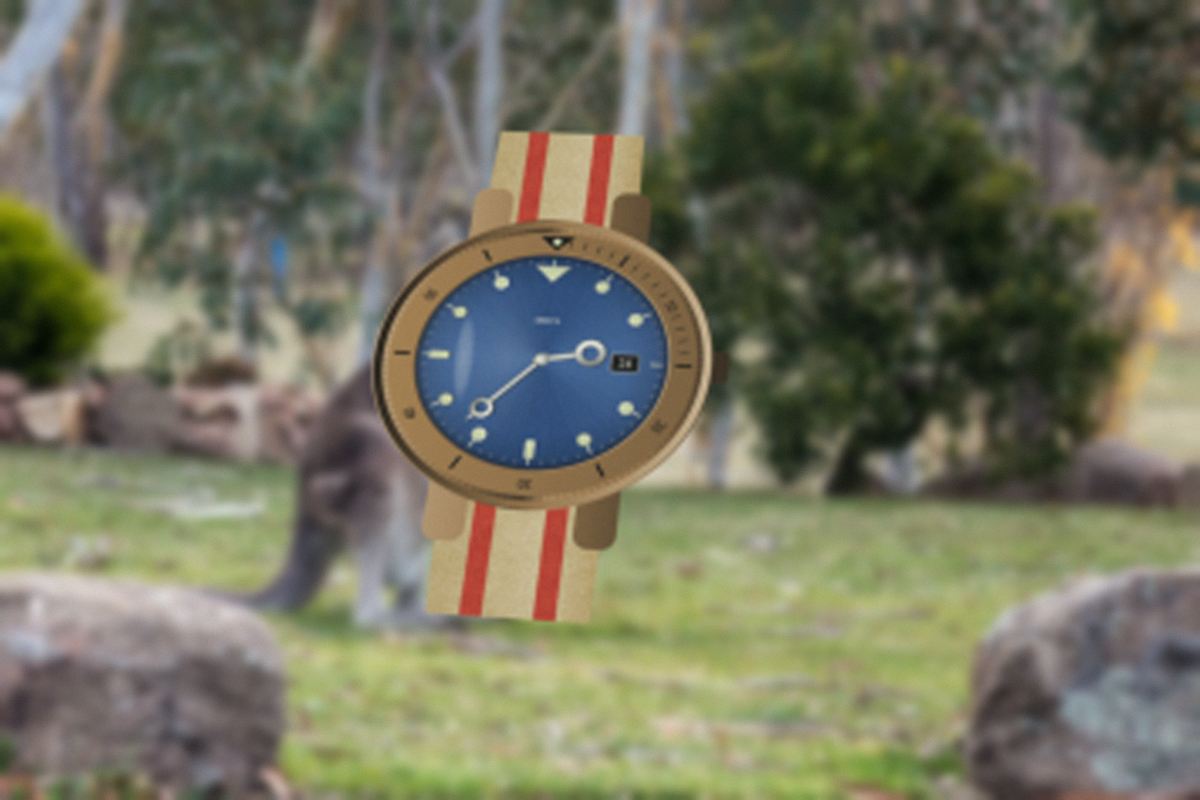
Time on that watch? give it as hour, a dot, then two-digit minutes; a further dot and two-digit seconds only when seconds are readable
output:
2.37
